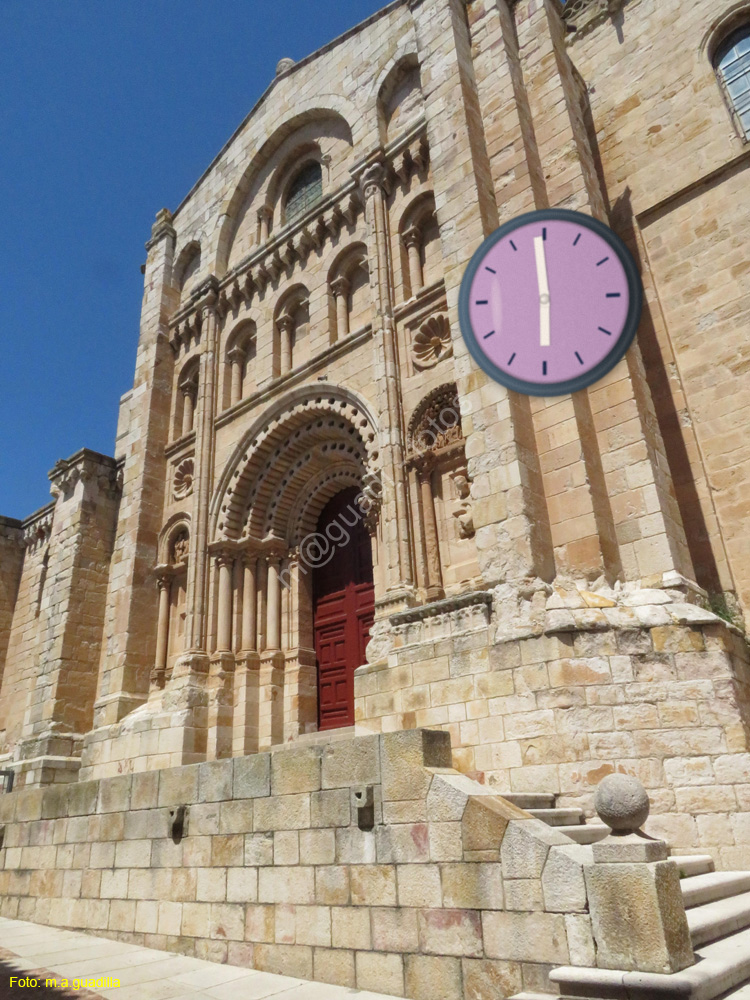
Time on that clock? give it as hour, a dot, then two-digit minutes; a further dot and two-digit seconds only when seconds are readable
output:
5.59
